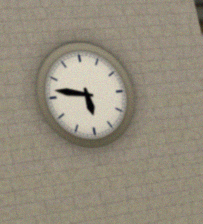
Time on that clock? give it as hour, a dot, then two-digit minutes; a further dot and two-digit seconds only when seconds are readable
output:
5.47
